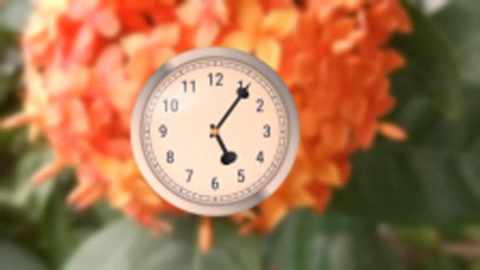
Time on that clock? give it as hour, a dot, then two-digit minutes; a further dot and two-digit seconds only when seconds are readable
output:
5.06
